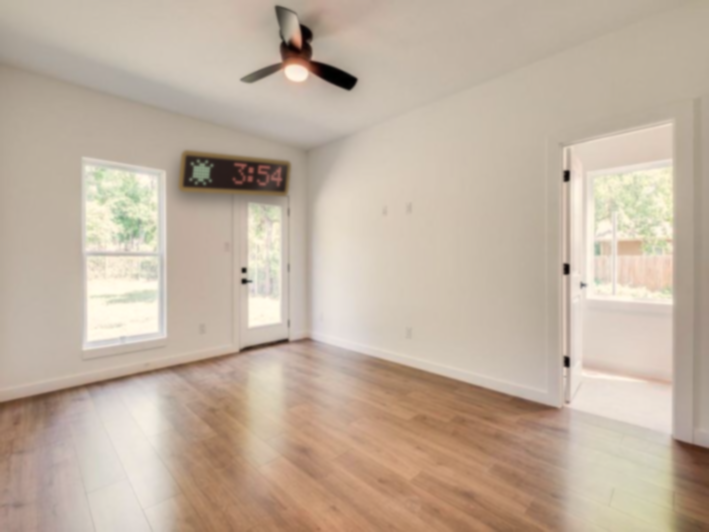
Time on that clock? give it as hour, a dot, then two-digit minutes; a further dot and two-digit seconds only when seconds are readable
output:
3.54
